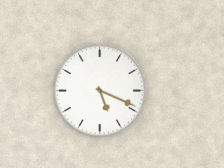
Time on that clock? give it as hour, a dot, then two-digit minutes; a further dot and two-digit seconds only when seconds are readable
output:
5.19
